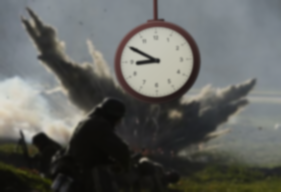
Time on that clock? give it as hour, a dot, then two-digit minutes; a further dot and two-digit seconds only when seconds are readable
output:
8.50
